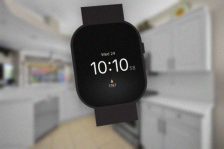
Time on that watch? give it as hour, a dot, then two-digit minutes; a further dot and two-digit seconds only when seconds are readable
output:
10.10
